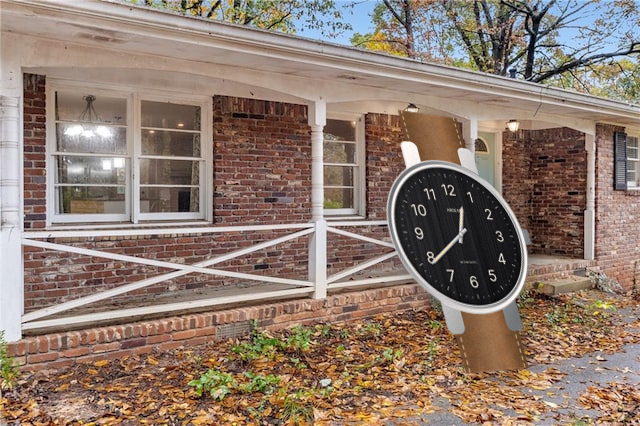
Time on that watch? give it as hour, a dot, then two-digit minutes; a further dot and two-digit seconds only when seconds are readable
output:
12.39
